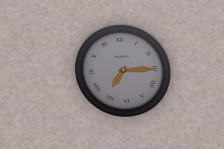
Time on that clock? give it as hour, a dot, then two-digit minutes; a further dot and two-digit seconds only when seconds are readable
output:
7.15
